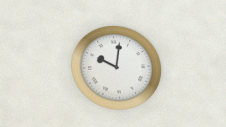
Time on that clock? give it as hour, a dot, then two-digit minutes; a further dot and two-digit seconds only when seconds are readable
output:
10.02
